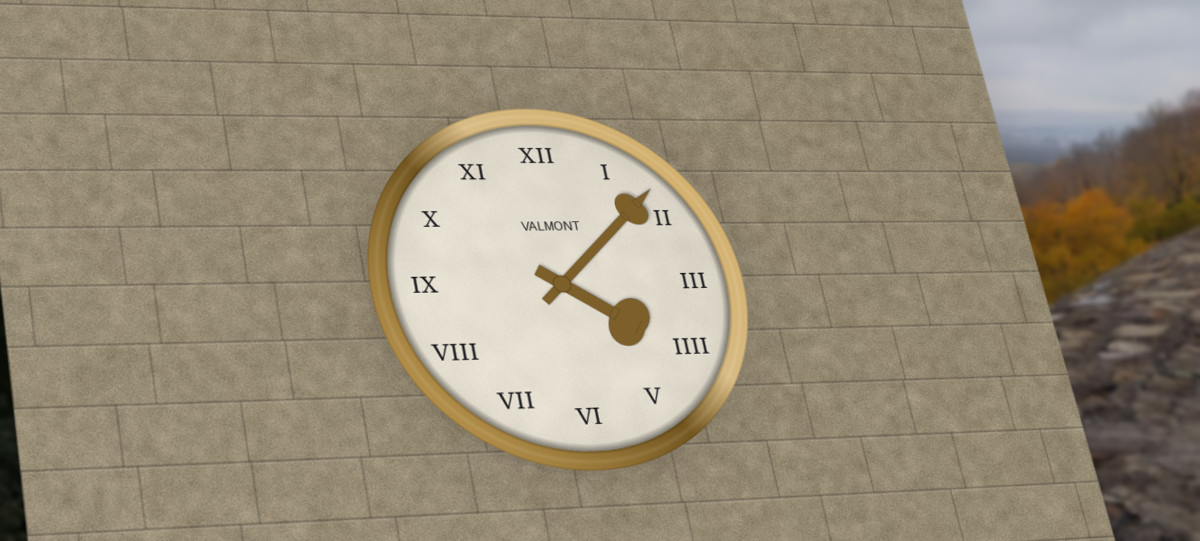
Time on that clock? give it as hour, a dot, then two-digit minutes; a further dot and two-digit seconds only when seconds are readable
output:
4.08
